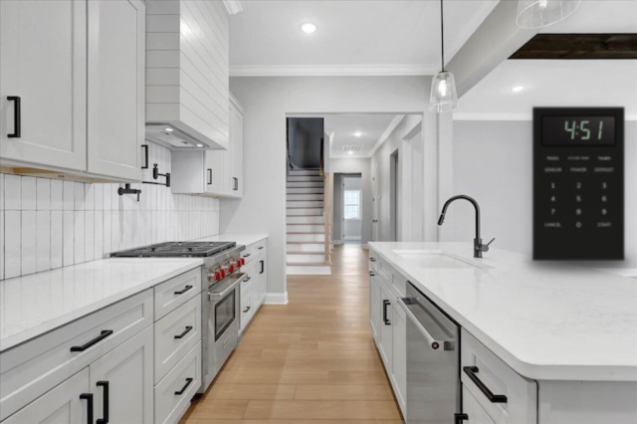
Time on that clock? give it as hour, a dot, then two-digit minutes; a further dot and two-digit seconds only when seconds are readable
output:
4.51
